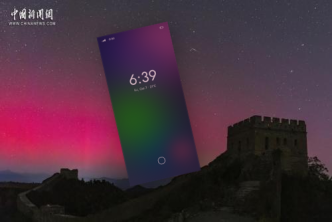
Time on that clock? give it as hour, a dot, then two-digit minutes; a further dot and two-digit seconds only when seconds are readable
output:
6.39
